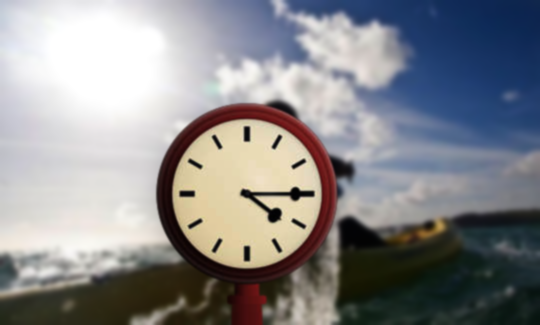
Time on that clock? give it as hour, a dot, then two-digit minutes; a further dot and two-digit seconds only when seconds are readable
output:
4.15
